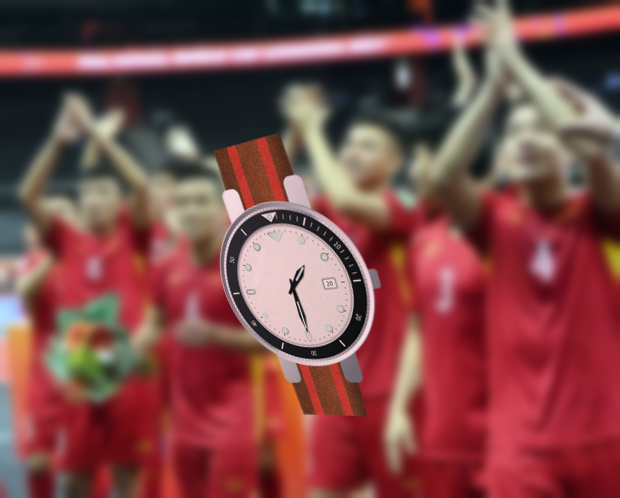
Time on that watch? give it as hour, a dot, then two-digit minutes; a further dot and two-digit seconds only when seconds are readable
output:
1.30
